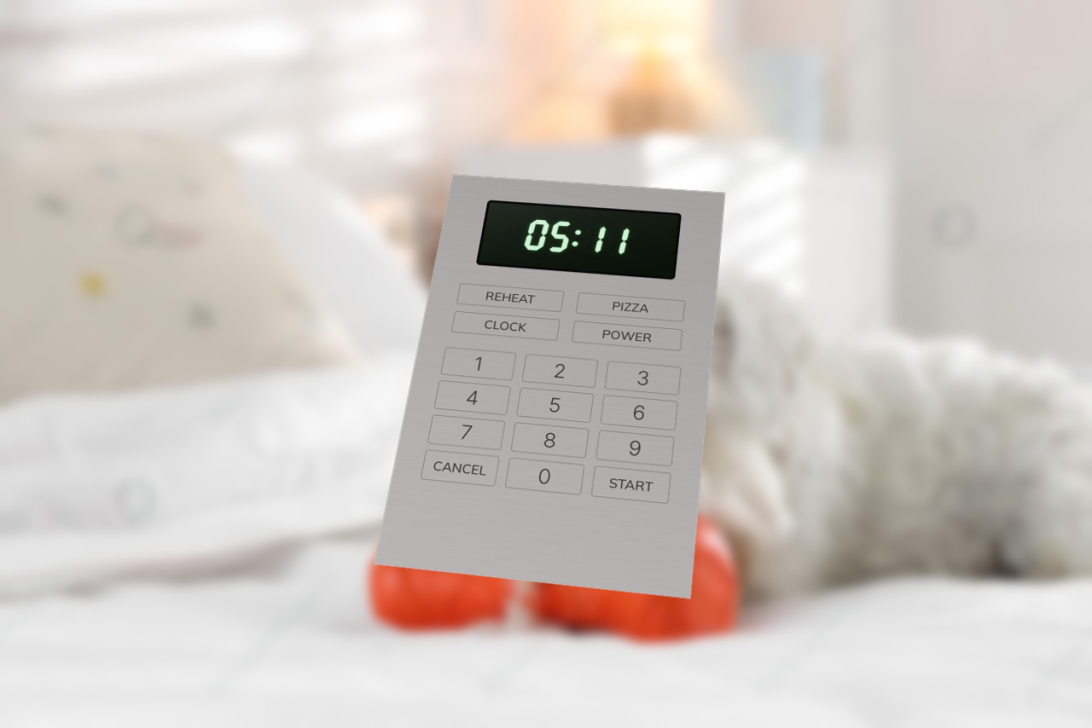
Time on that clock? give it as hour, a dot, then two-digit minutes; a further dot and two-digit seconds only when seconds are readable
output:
5.11
